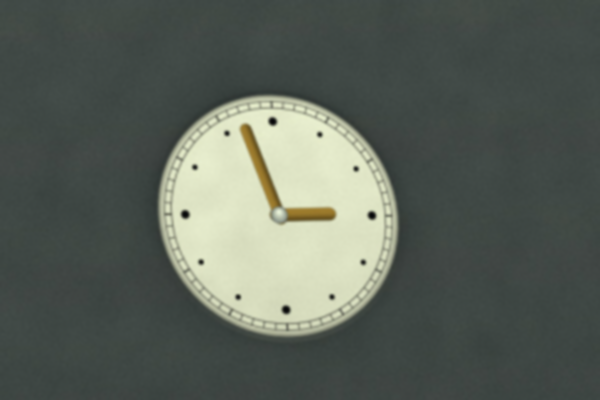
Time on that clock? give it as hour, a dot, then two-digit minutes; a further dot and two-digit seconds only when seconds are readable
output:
2.57
